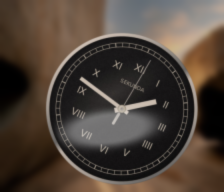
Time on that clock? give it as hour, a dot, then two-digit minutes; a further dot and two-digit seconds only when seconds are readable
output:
1.47.01
